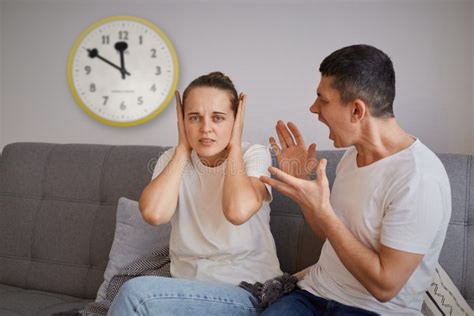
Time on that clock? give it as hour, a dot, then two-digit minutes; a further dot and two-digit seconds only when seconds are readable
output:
11.50
